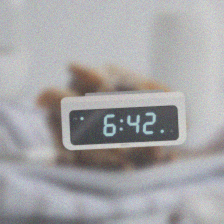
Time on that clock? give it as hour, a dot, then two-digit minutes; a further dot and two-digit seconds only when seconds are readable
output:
6.42
